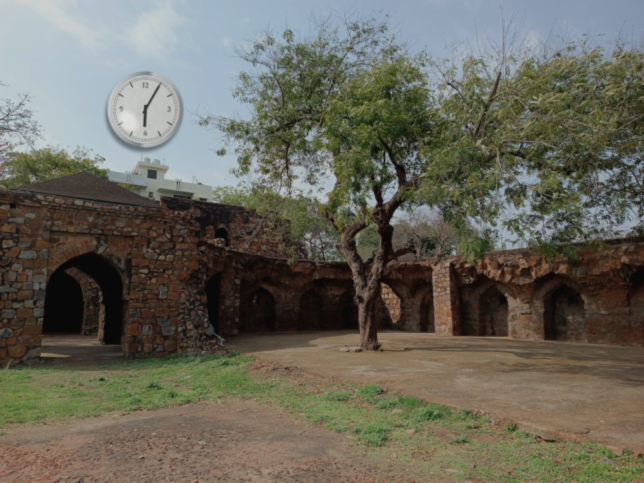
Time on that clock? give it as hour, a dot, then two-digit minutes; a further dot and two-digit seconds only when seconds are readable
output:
6.05
